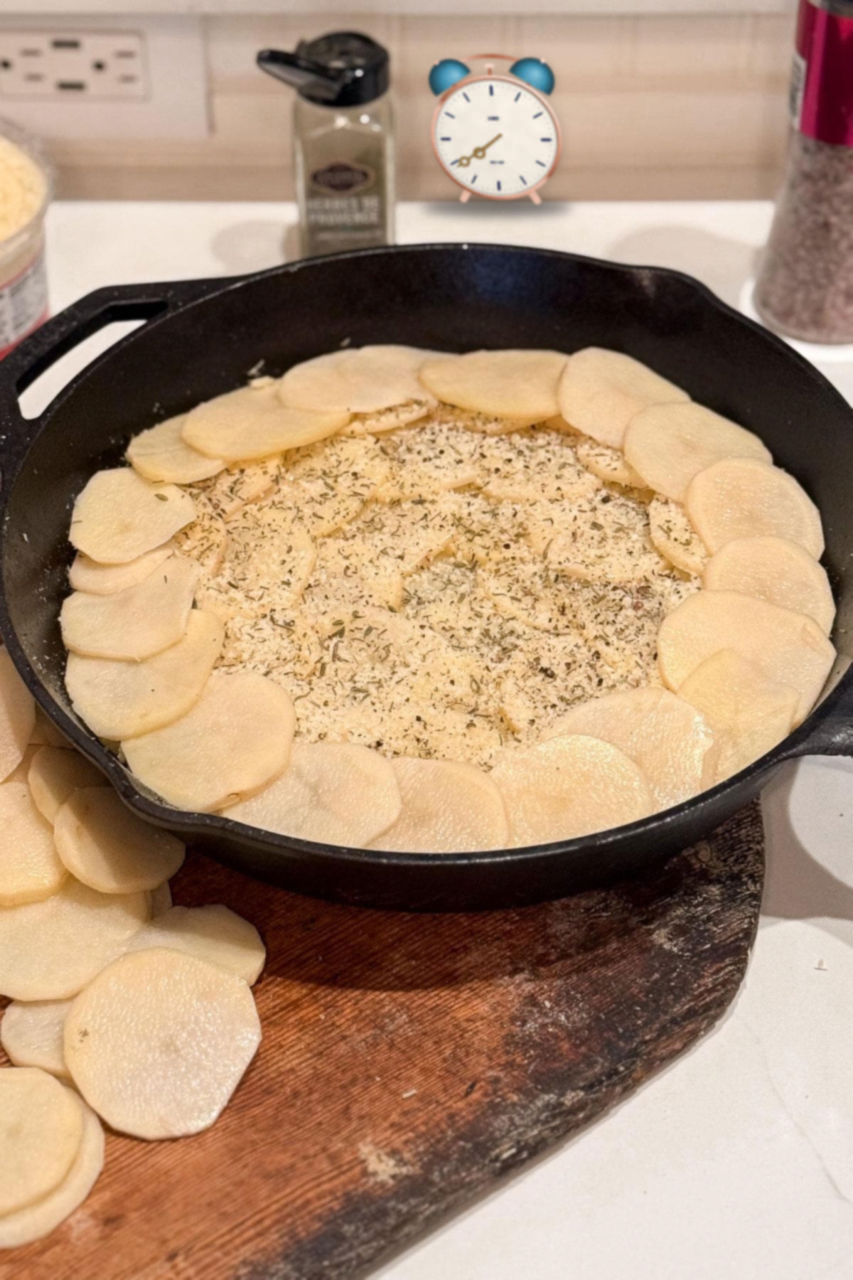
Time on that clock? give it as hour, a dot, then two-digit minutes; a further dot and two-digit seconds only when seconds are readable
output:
7.39
